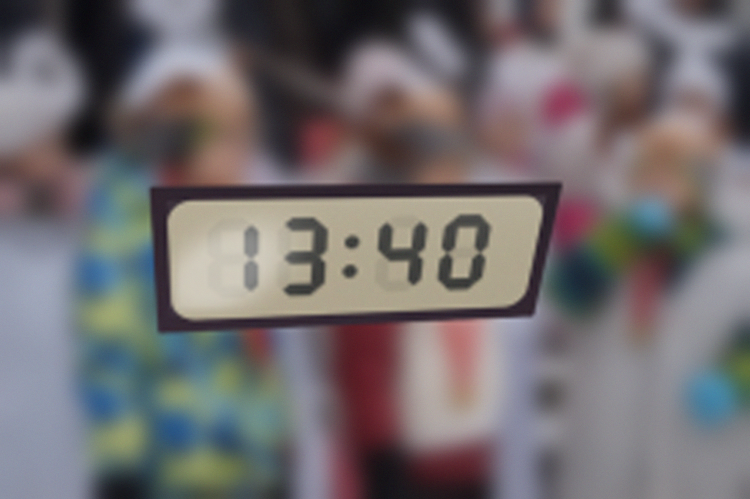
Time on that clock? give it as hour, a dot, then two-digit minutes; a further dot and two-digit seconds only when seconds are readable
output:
13.40
